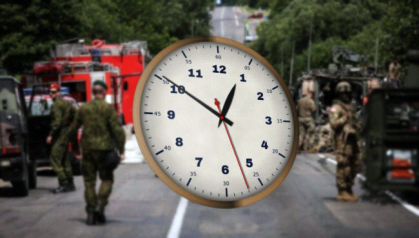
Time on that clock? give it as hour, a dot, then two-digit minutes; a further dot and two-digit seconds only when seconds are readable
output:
12.50.27
